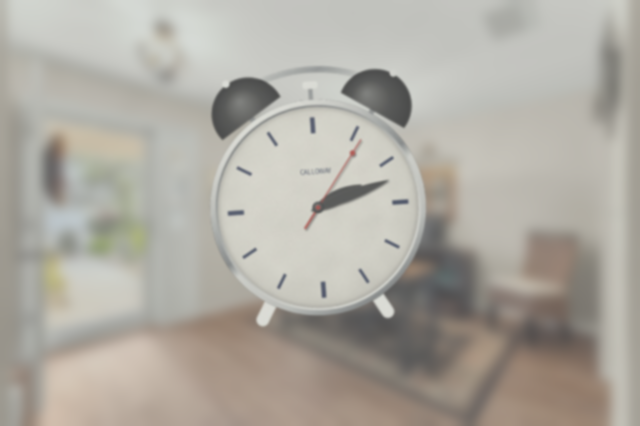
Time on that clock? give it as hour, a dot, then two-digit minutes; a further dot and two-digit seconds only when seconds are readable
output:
2.12.06
